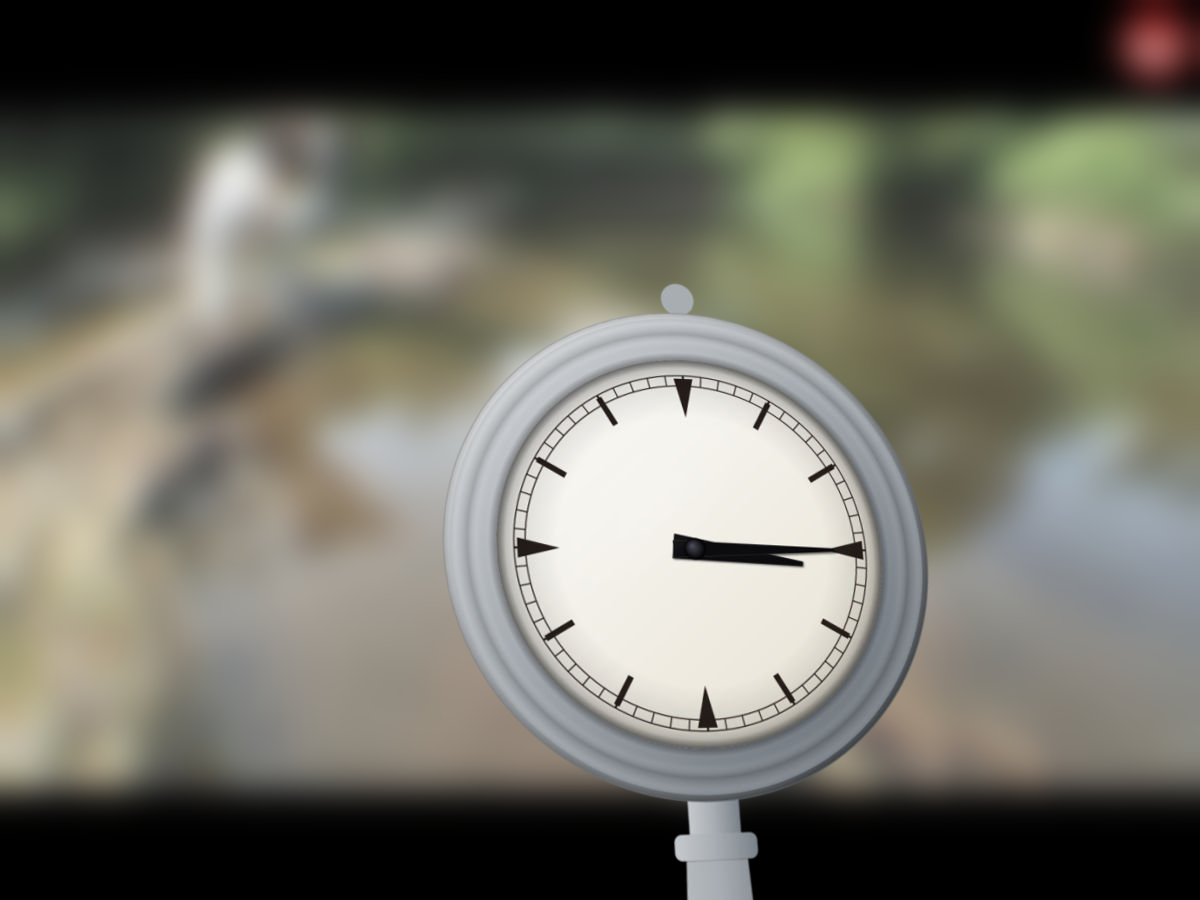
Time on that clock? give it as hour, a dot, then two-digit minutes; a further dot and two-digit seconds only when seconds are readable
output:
3.15
